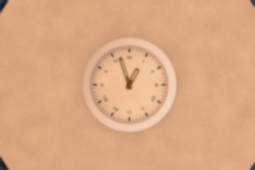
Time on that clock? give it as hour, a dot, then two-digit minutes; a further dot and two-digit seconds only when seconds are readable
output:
12.57
